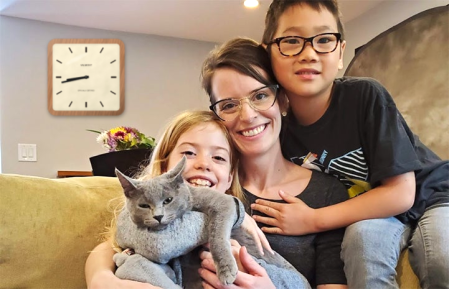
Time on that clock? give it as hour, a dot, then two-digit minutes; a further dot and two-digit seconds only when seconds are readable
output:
8.43
